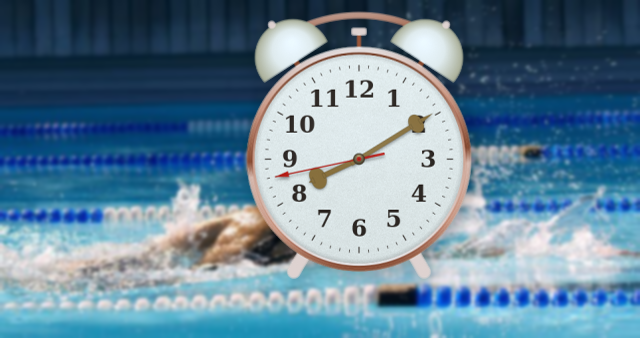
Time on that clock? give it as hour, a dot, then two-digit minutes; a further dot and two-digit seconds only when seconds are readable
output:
8.09.43
